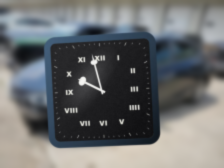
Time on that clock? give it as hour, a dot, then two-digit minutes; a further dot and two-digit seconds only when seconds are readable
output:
9.58
